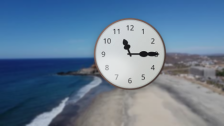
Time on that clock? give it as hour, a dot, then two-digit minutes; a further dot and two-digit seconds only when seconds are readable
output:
11.15
